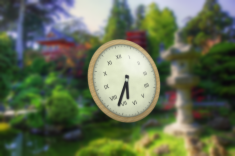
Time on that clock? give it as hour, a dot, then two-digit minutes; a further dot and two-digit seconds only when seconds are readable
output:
6.37
